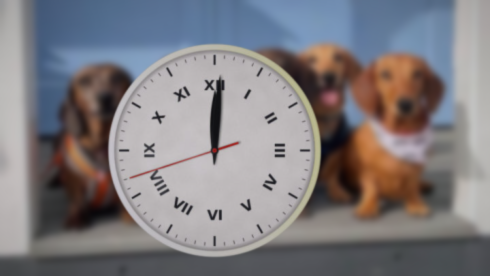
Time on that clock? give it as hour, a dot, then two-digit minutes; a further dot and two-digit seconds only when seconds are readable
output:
12.00.42
